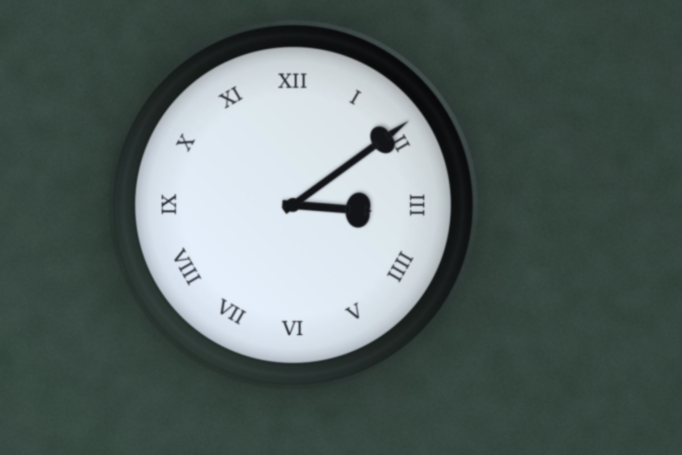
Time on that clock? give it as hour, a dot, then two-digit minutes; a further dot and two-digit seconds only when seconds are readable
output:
3.09
